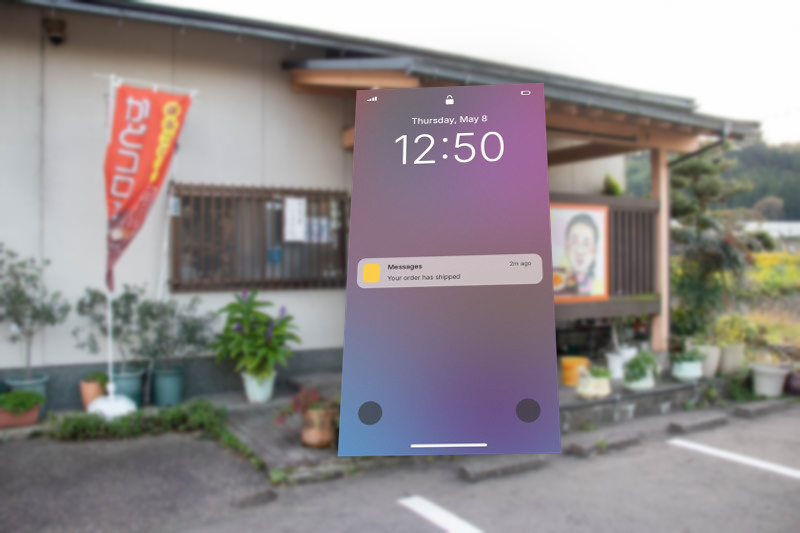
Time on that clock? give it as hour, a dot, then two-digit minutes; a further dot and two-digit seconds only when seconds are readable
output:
12.50
